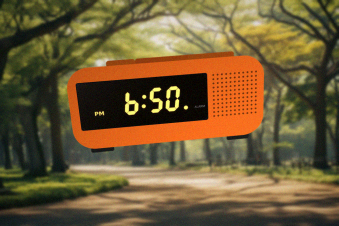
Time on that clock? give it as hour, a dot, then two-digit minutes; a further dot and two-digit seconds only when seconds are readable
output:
6.50
